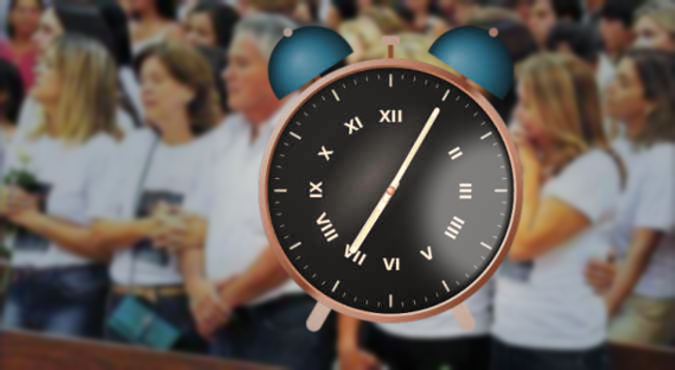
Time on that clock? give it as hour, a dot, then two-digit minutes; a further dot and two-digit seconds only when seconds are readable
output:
7.05
